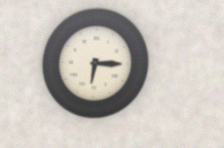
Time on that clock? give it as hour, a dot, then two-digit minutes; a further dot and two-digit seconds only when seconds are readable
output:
6.15
